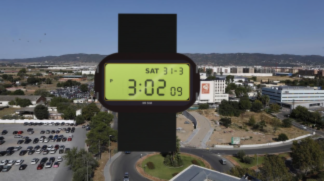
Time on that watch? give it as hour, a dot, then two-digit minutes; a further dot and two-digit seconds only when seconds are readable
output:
3.02.09
